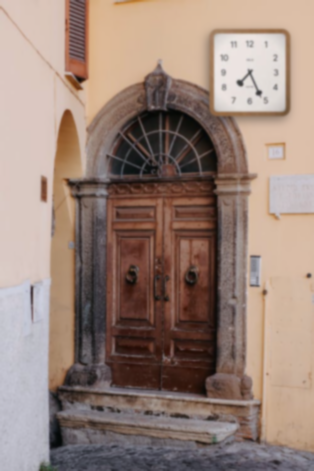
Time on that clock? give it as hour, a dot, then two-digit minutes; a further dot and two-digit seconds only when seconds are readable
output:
7.26
